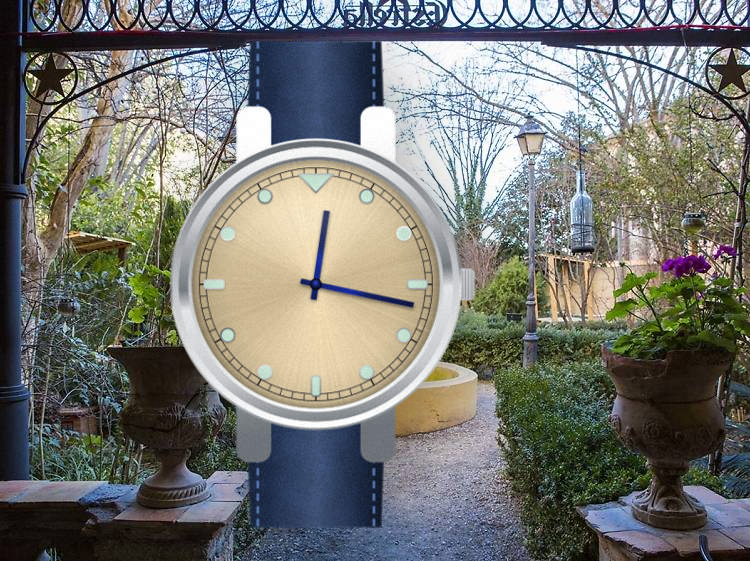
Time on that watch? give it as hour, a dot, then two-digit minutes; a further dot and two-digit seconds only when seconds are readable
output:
12.17
